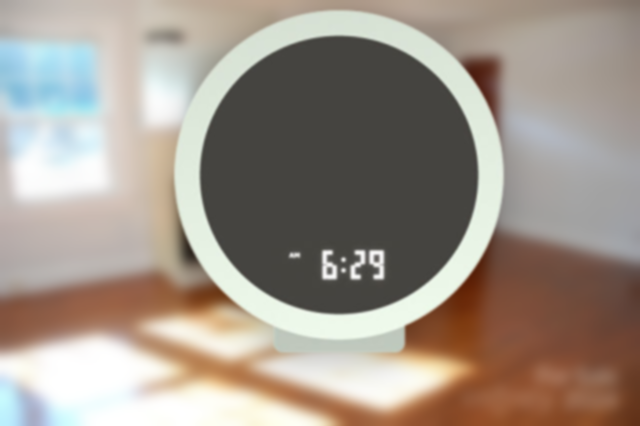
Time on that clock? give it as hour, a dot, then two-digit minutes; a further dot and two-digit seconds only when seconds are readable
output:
6.29
